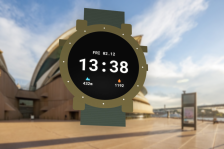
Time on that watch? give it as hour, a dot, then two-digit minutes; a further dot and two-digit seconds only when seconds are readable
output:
13.38
